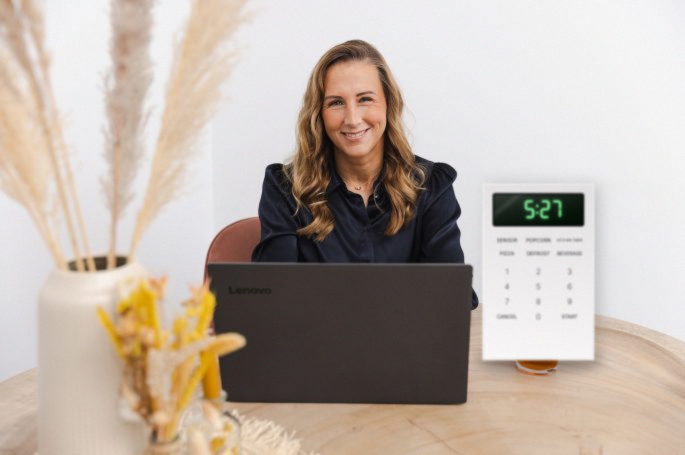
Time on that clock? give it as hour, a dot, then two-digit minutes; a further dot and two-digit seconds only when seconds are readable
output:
5.27
